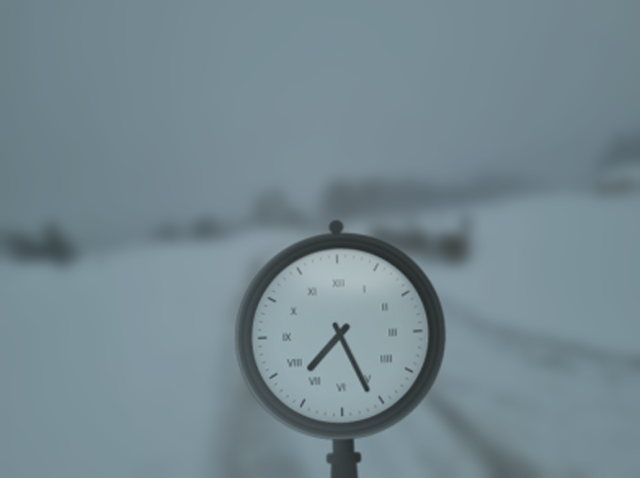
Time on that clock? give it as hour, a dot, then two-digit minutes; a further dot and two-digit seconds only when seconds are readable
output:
7.26
